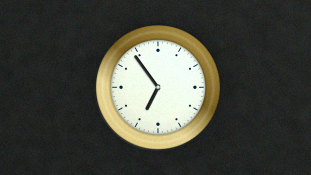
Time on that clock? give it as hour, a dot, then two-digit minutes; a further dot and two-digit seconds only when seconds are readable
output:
6.54
